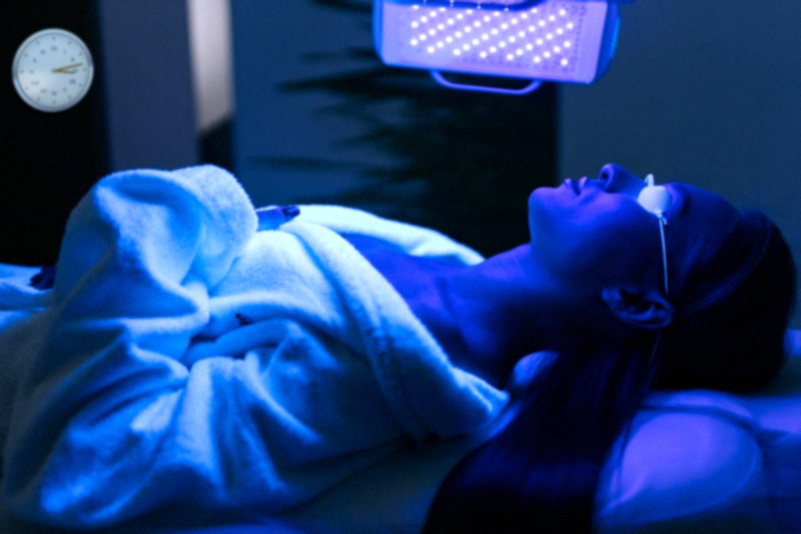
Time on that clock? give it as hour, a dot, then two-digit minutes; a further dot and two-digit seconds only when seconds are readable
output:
3.13
